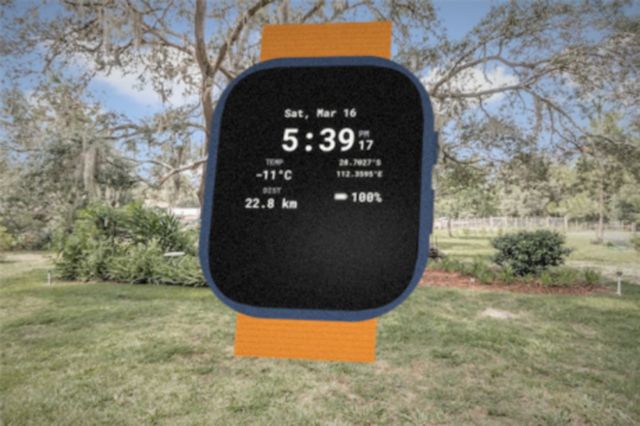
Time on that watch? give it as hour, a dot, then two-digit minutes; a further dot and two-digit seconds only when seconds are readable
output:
5.39.17
